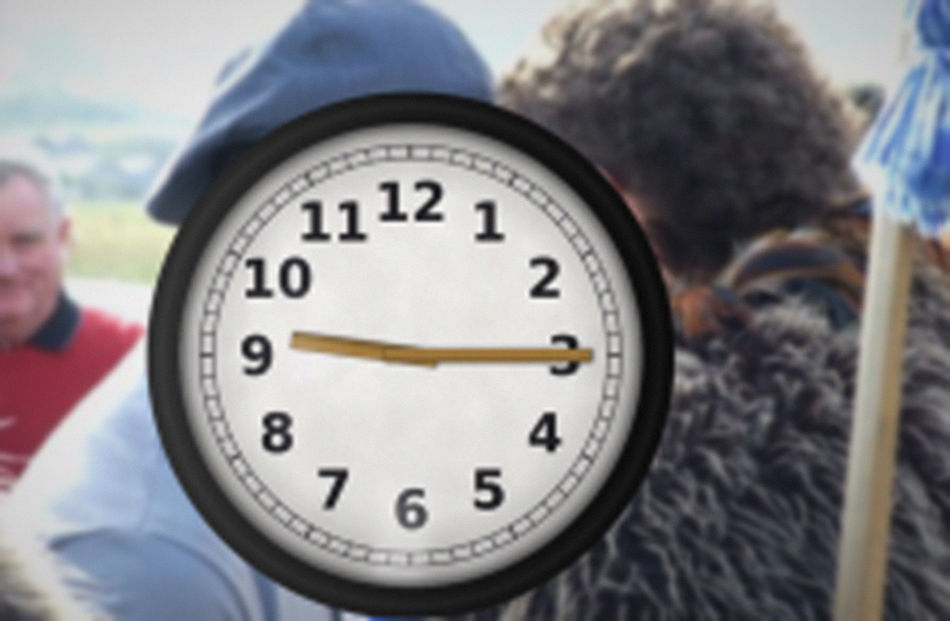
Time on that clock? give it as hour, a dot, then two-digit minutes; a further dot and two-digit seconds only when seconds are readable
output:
9.15
